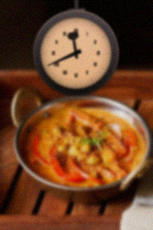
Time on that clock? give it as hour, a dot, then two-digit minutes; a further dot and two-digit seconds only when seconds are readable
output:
11.41
